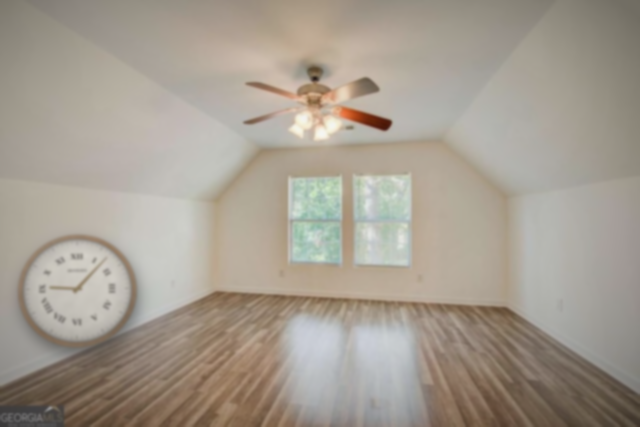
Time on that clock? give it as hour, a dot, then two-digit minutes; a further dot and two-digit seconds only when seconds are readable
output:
9.07
